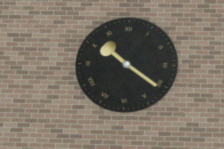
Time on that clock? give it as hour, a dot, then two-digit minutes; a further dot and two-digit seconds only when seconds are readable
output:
10.21
